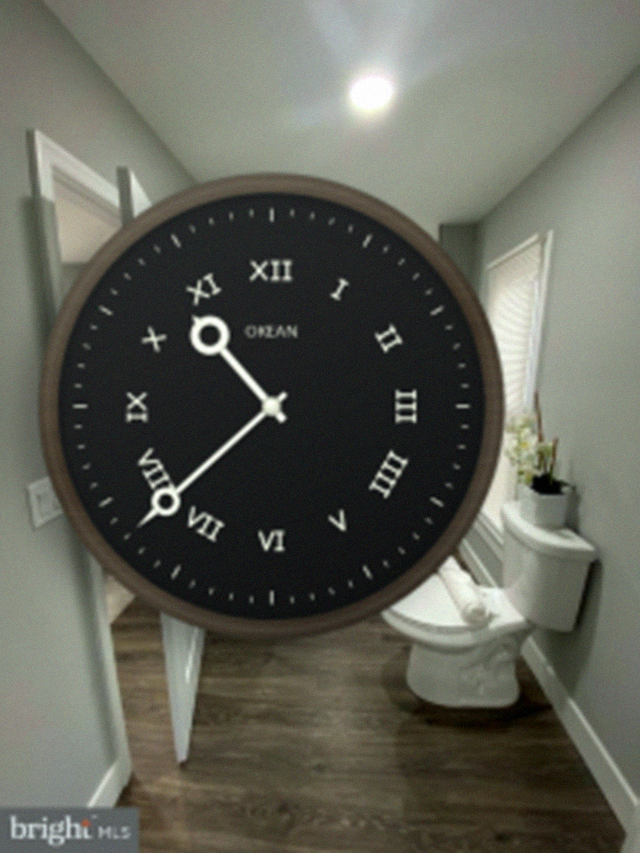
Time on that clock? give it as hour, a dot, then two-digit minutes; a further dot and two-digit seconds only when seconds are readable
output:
10.38
